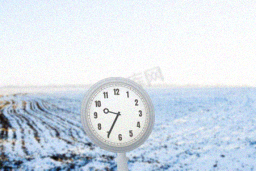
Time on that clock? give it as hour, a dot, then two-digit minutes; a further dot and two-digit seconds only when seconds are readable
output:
9.35
